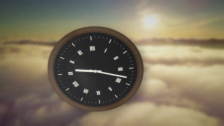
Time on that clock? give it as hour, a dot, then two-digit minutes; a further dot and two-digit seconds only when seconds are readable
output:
9.18
